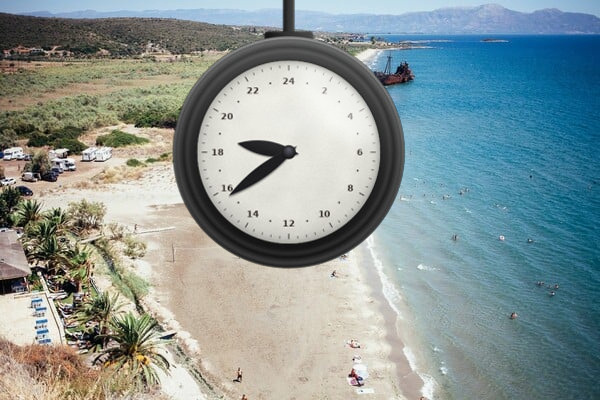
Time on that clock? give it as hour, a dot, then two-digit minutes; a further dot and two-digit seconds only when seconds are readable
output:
18.39
